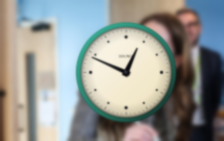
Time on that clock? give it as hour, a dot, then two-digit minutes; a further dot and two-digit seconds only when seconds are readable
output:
12.49
